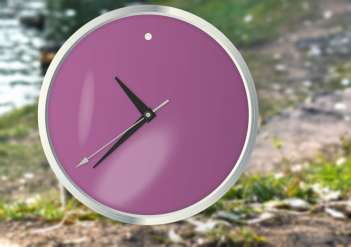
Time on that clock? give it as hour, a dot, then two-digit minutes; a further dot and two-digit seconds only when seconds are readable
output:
10.37.39
